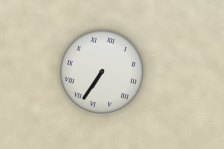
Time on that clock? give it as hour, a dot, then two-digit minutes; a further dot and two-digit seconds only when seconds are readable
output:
6.33
